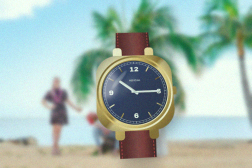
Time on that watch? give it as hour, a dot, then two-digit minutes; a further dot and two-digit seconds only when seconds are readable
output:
10.15
